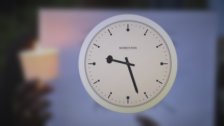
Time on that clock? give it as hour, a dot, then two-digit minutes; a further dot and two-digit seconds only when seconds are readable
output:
9.27
